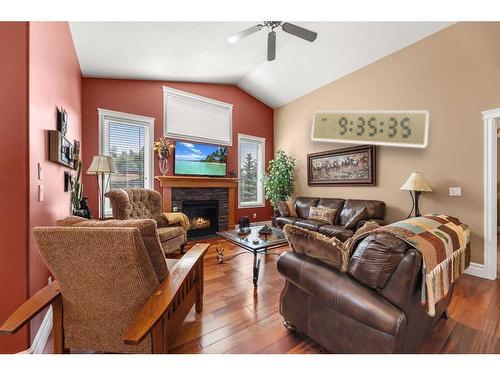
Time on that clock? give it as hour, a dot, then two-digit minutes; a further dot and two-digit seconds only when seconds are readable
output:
9.35.35
